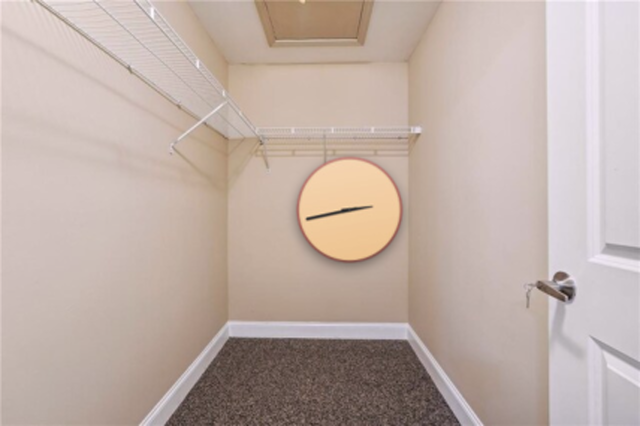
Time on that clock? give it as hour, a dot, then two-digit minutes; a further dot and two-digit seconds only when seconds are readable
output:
2.43
